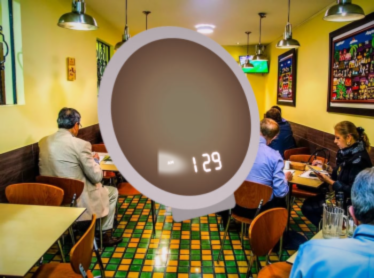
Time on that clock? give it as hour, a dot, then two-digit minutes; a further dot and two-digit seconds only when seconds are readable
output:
1.29
